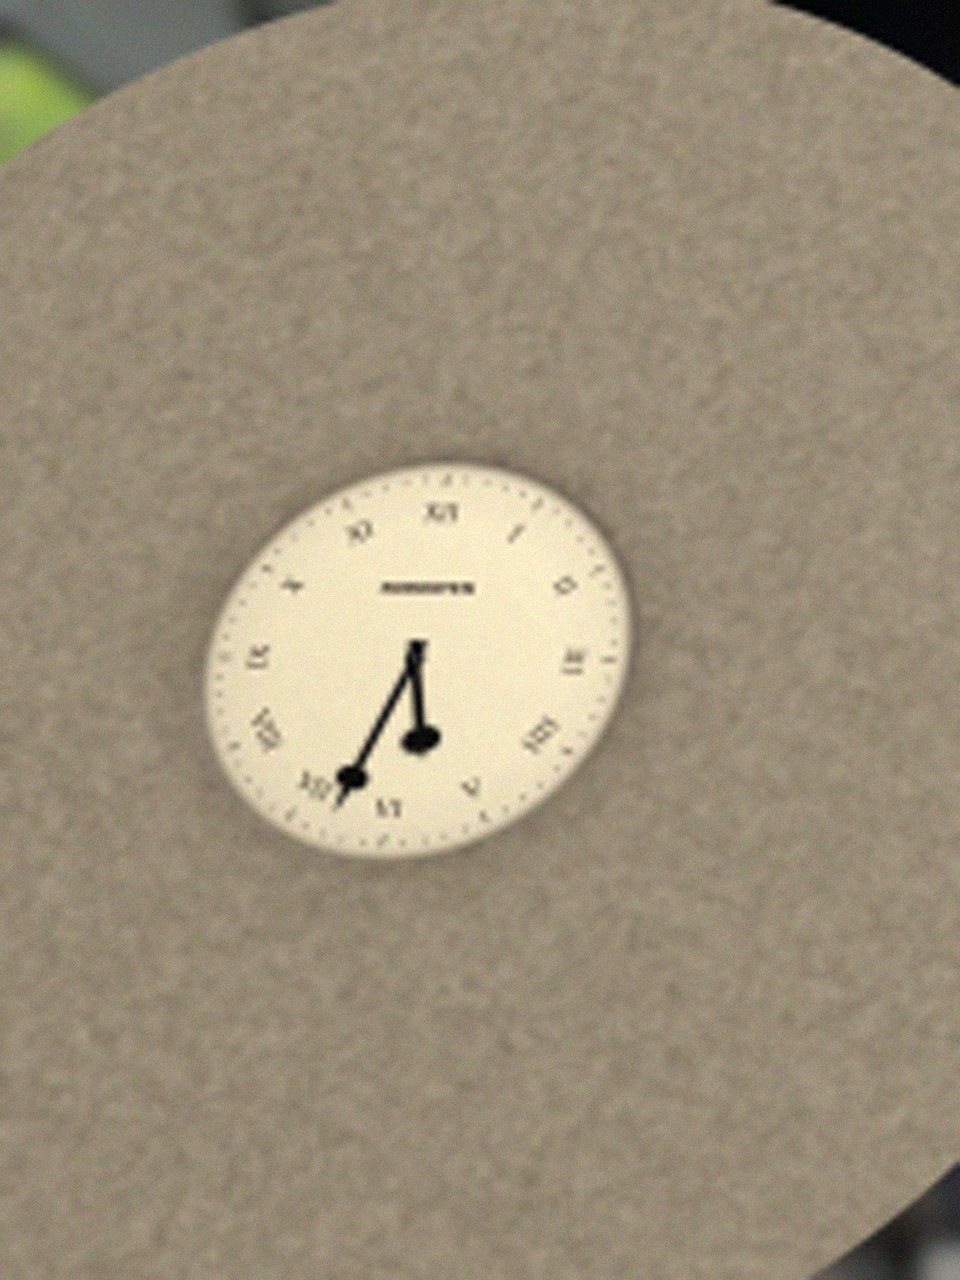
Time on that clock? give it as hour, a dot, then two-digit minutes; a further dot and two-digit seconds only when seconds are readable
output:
5.33
